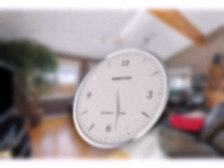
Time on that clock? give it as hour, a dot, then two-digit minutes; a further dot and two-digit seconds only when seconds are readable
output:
5.28
